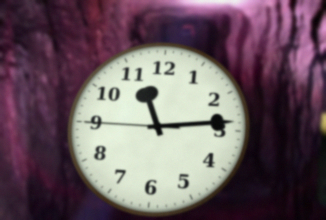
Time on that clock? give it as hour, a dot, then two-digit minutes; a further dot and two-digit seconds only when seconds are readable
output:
11.13.45
